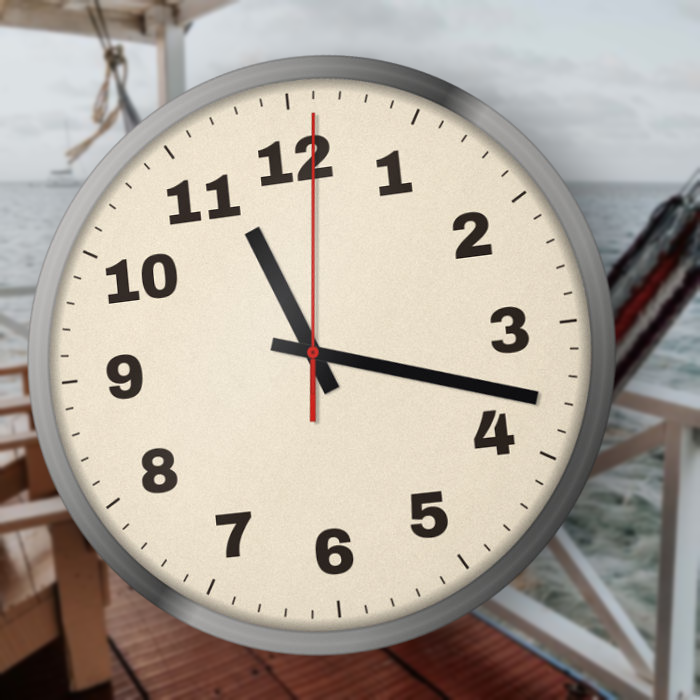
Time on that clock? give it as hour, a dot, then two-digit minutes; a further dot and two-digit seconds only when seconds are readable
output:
11.18.01
